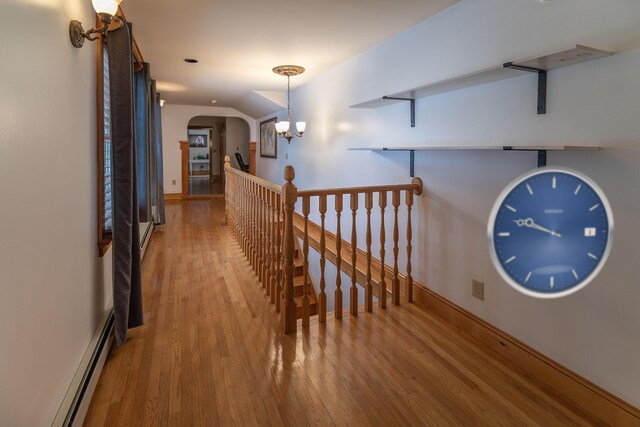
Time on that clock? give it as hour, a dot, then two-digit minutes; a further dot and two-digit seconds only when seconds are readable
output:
9.48
